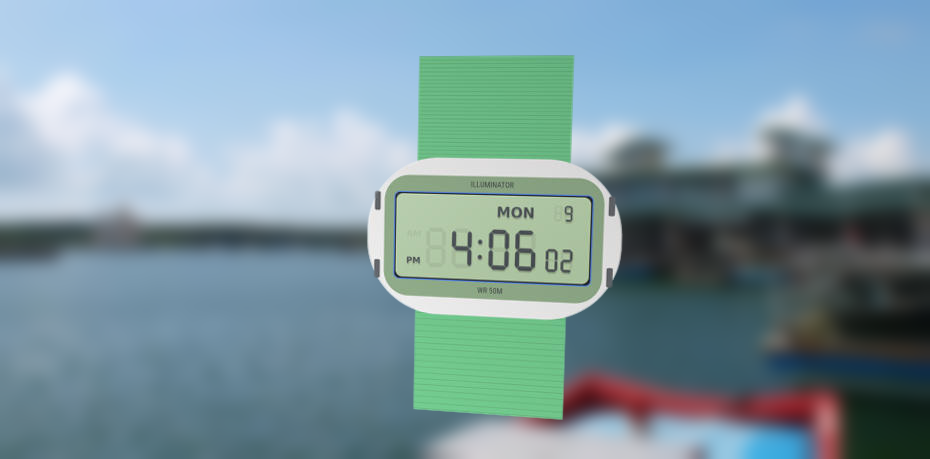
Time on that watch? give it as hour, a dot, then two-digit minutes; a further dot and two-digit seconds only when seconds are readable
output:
4.06.02
